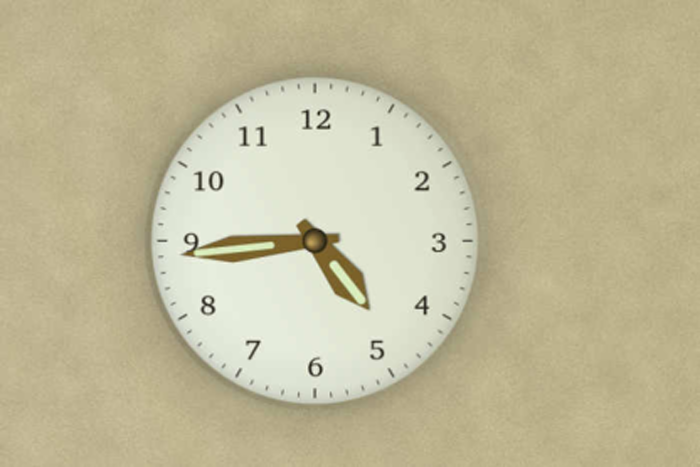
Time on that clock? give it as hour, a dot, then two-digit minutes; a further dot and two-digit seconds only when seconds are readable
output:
4.44
